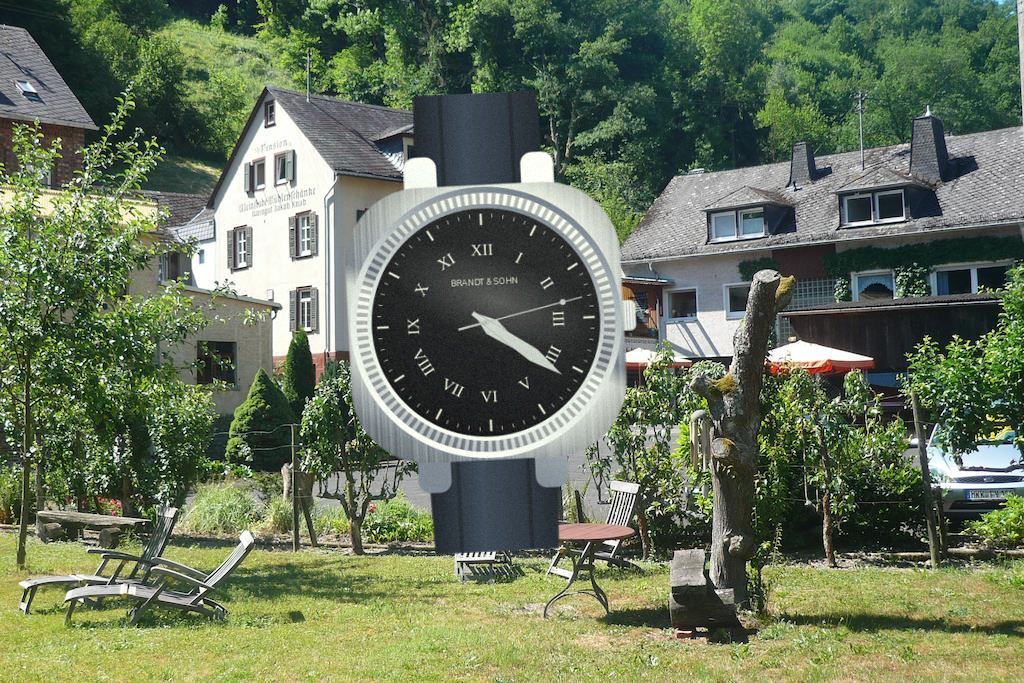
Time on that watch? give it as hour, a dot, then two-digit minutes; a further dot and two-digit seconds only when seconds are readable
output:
4.21.13
